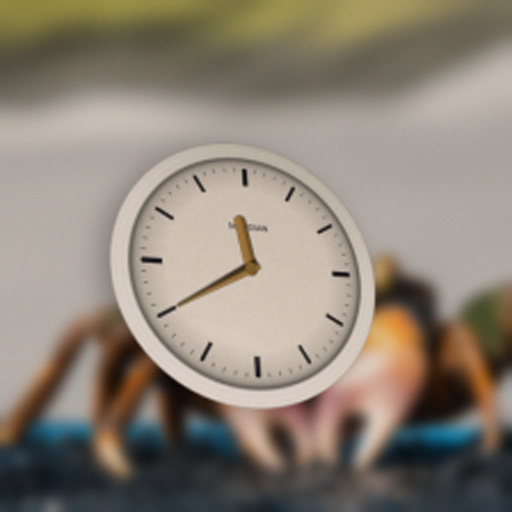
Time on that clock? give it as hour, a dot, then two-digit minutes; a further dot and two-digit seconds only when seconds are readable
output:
11.40
